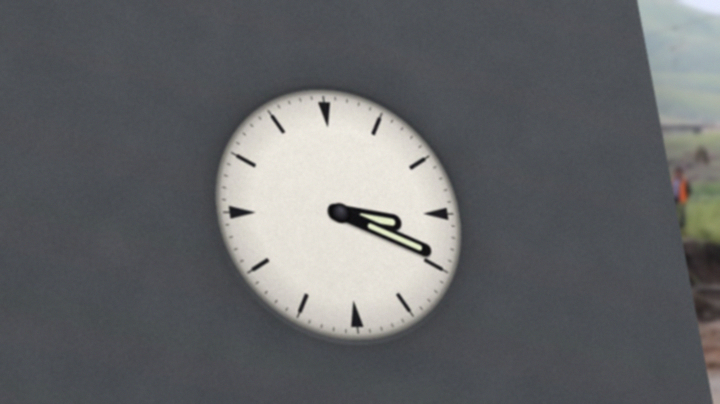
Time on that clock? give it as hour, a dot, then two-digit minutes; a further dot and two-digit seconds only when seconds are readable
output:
3.19
